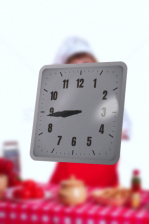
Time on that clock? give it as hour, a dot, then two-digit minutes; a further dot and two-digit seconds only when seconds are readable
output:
8.44
